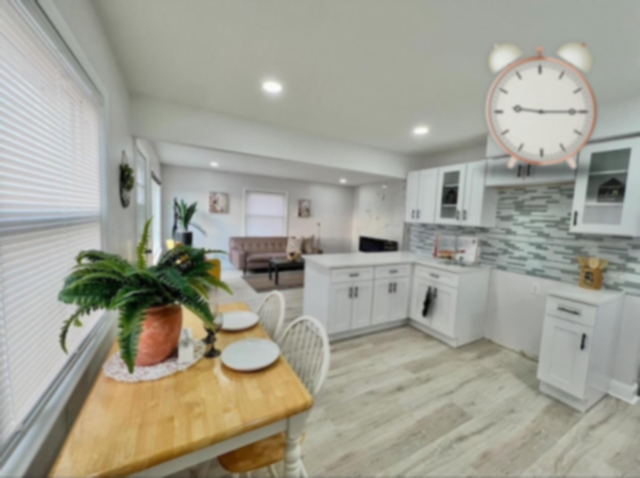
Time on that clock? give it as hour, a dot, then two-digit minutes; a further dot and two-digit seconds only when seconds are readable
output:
9.15
